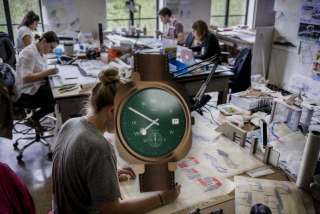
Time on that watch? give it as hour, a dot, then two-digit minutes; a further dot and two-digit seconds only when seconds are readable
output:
7.50
